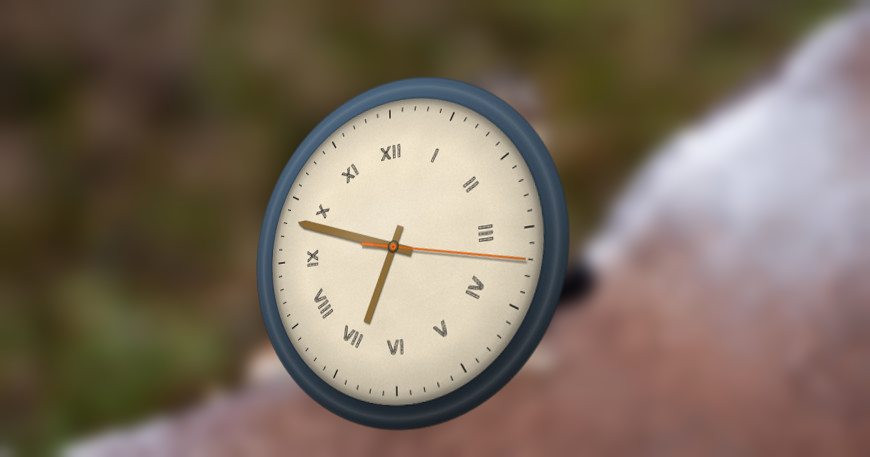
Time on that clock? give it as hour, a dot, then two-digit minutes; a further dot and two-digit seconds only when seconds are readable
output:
6.48.17
